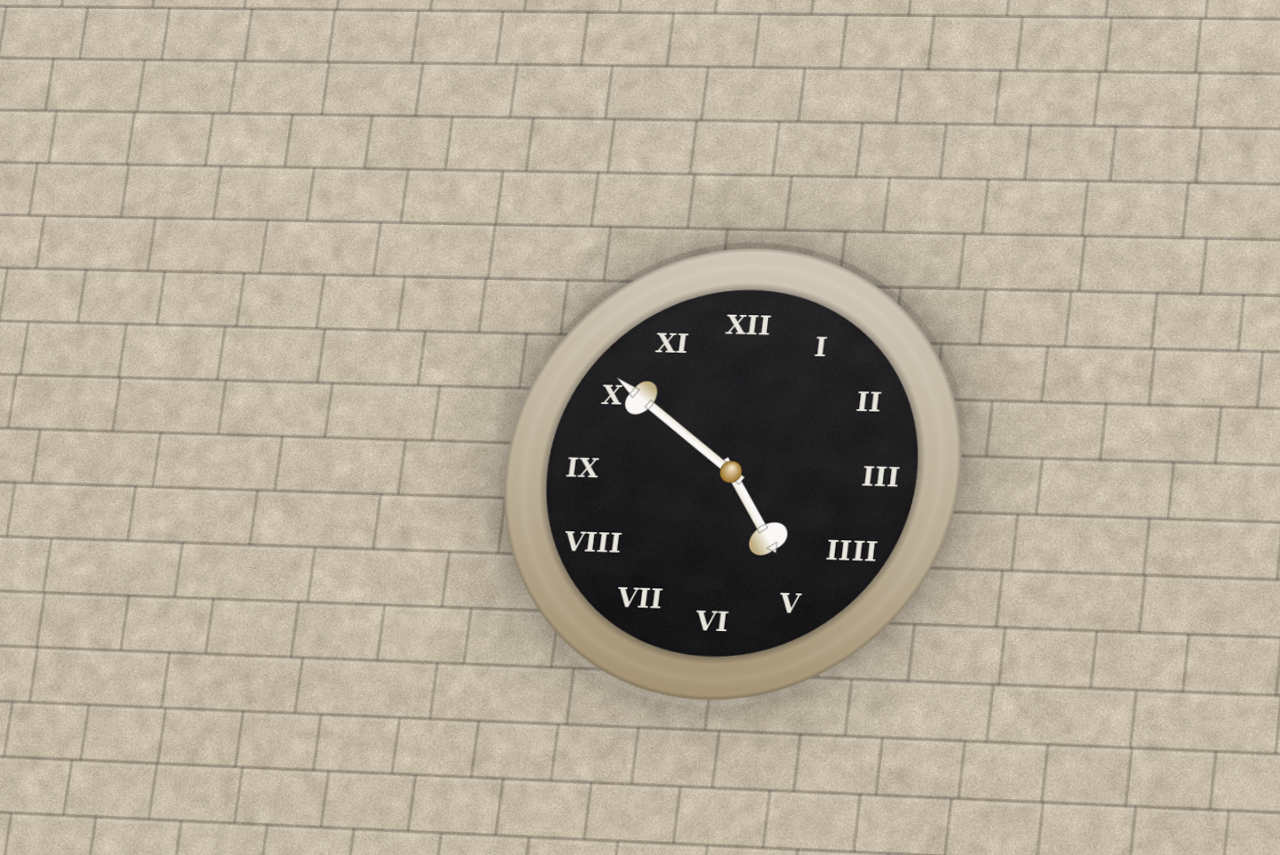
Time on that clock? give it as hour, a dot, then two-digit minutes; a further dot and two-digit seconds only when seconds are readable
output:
4.51
